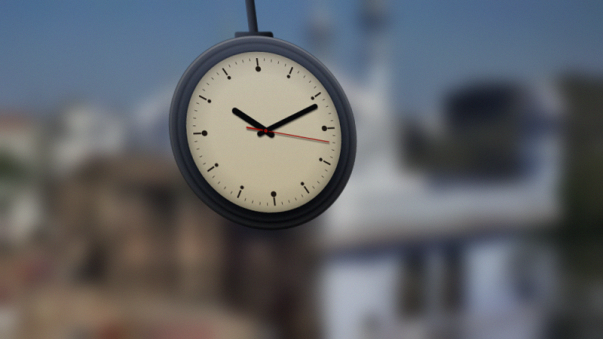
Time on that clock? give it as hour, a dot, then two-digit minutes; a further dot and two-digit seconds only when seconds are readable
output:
10.11.17
